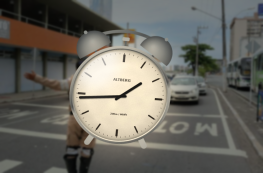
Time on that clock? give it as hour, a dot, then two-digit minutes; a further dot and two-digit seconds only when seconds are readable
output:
1.44
